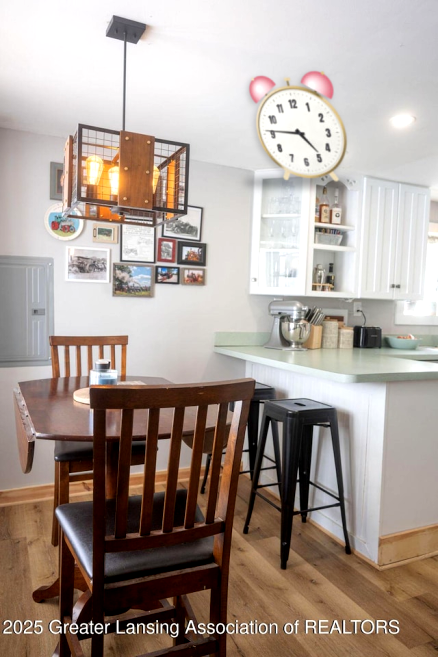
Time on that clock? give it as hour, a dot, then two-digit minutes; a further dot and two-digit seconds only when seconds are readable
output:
4.46
